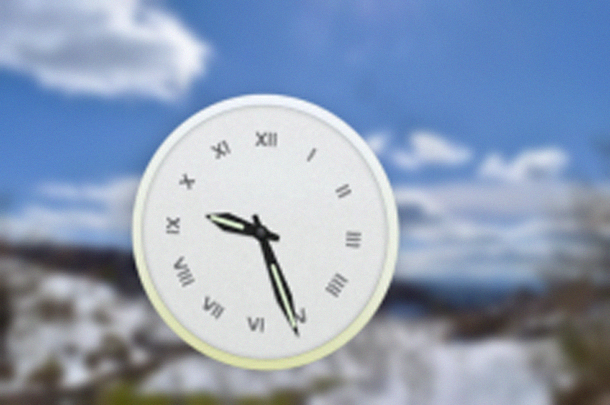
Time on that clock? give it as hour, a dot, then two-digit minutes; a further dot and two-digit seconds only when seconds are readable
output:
9.26
